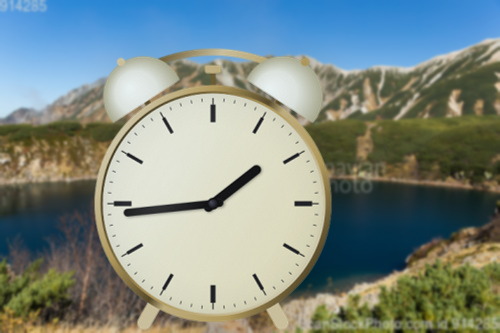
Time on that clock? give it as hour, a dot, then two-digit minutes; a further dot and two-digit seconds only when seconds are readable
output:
1.44
